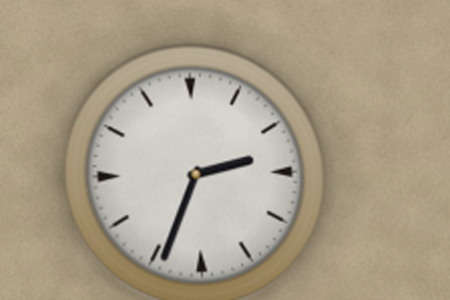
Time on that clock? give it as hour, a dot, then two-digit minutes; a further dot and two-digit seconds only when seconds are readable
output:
2.34
